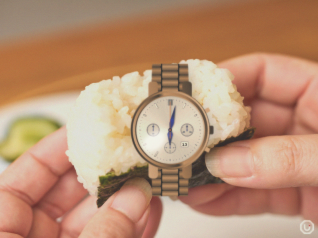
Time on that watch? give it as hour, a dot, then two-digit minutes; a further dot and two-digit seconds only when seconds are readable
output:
6.02
